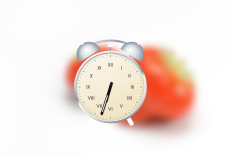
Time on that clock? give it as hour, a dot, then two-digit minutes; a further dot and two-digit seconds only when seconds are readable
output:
6.33
